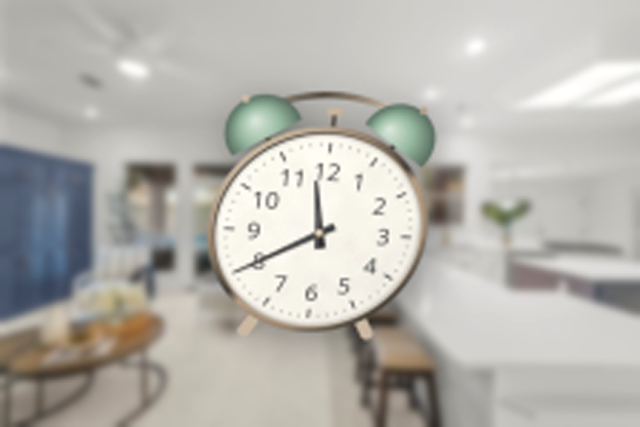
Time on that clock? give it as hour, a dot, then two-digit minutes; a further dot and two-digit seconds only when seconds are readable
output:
11.40
